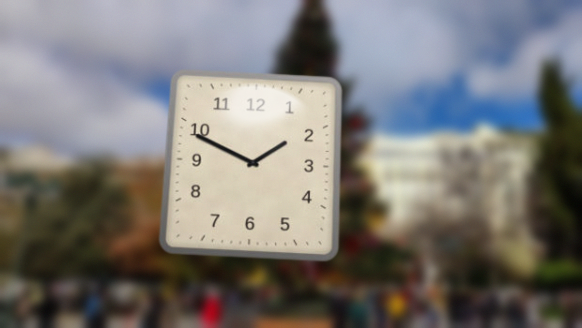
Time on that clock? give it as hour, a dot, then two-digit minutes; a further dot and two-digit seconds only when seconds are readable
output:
1.49
